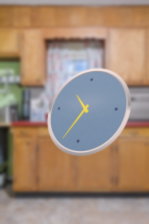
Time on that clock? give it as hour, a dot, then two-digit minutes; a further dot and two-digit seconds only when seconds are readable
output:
10.35
